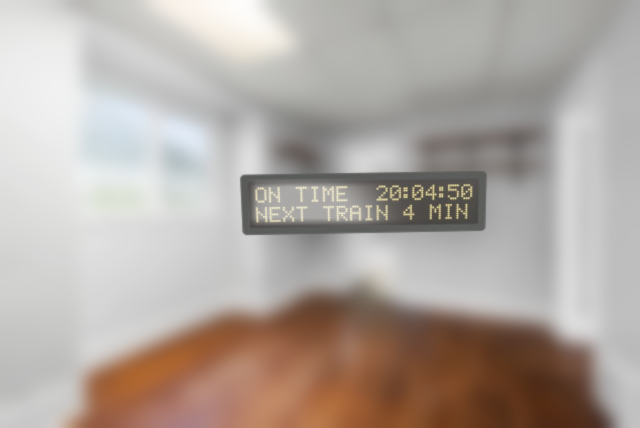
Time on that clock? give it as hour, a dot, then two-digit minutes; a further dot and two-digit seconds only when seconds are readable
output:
20.04.50
